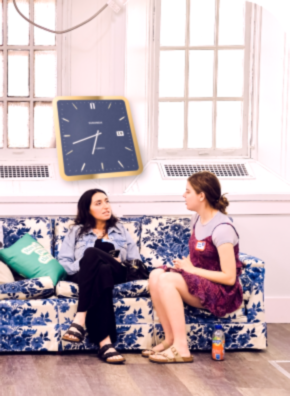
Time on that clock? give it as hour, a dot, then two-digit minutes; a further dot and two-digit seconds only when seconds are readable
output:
6.42
